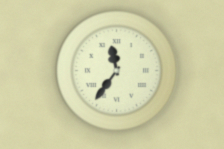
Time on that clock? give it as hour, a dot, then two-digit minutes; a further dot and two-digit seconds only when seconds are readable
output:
11.36
